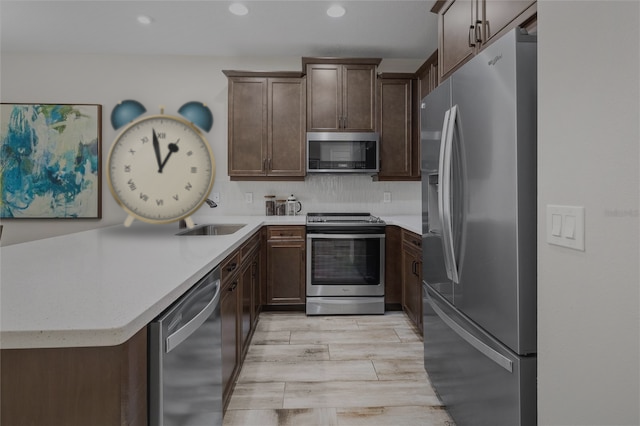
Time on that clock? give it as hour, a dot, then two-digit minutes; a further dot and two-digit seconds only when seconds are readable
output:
12.58
